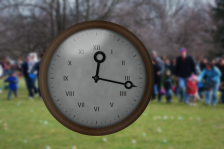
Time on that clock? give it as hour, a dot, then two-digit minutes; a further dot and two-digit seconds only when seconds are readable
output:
12.17
